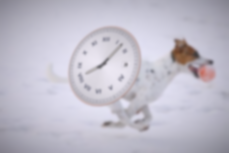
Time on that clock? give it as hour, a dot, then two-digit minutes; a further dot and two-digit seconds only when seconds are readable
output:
8.07
